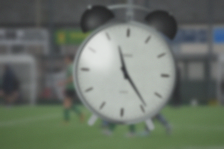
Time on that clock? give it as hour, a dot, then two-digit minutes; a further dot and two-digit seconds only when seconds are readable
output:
11.24
